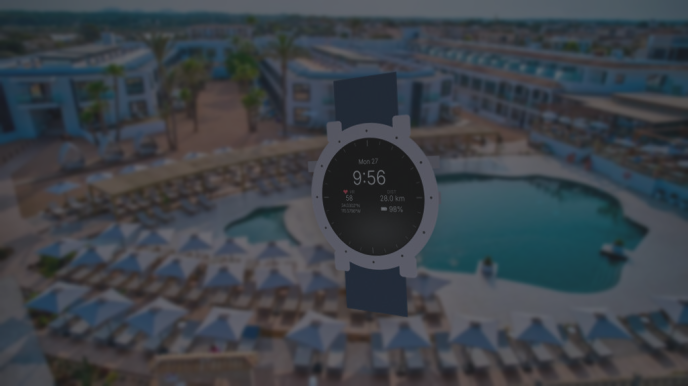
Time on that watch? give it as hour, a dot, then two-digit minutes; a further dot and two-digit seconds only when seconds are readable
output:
9.56
